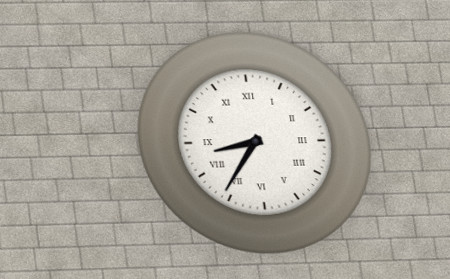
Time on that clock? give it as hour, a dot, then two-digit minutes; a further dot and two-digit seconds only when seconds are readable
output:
8.36
